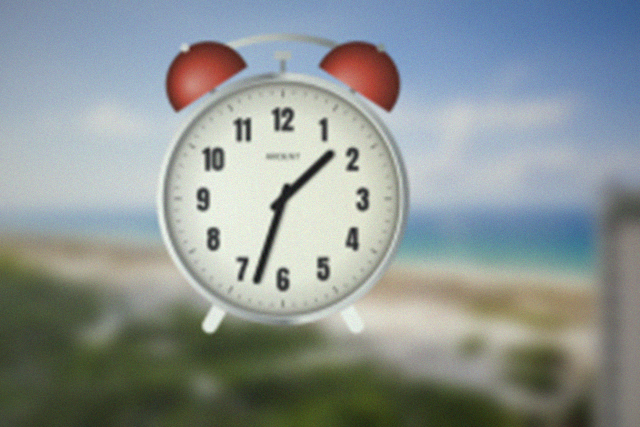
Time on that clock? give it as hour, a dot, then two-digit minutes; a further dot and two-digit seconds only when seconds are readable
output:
1.33
